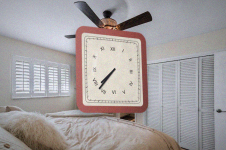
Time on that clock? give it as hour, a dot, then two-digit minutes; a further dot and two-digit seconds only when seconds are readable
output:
7.37
